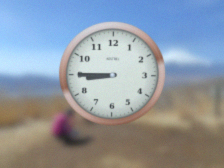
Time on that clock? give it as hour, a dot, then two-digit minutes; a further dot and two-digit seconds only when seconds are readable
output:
8.45
